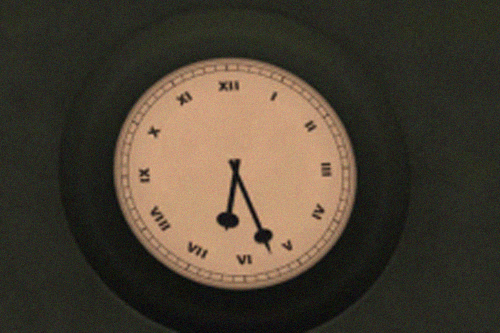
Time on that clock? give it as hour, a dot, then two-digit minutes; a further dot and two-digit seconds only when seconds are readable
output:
6.27
